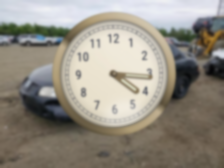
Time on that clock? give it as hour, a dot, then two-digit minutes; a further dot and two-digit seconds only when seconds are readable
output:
4.16
